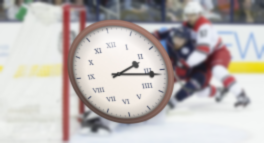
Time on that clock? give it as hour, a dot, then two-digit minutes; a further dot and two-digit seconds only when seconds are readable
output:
2.16
